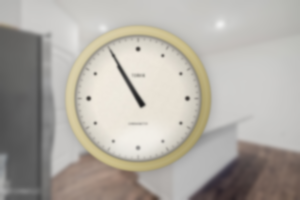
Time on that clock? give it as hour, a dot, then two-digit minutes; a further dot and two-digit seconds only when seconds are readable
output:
10.55
